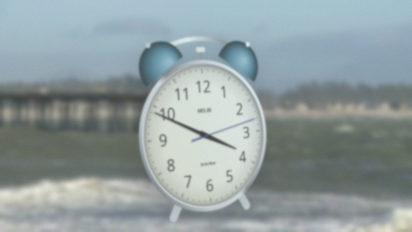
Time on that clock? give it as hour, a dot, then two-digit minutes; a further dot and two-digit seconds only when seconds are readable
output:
3.49.13
